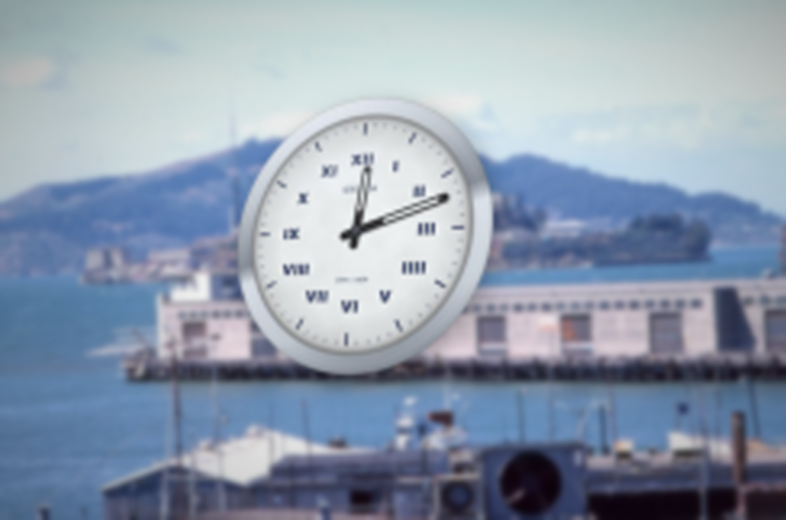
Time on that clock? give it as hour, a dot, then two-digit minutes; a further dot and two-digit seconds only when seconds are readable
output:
12.12
